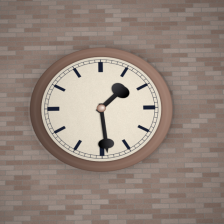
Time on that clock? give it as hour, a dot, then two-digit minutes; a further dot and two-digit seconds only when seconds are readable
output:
1.29
